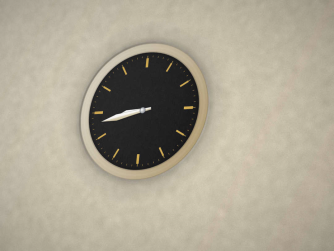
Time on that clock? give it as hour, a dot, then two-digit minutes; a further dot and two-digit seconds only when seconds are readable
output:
8.43
